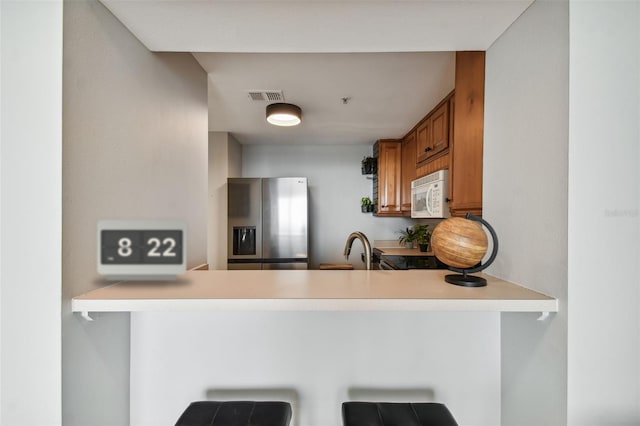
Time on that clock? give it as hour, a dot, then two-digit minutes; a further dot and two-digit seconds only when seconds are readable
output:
8.22
